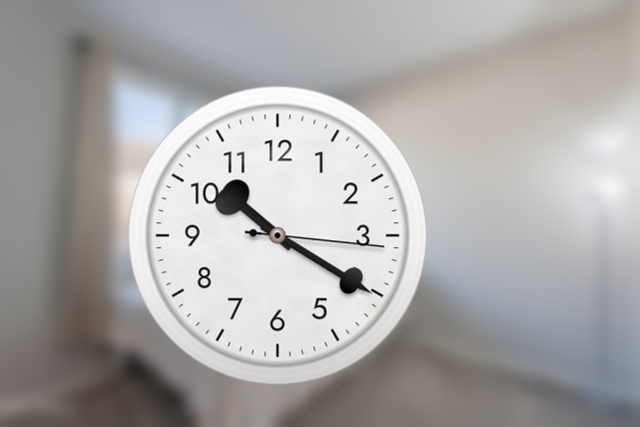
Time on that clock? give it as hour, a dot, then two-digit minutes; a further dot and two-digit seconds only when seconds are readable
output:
10.20.16
